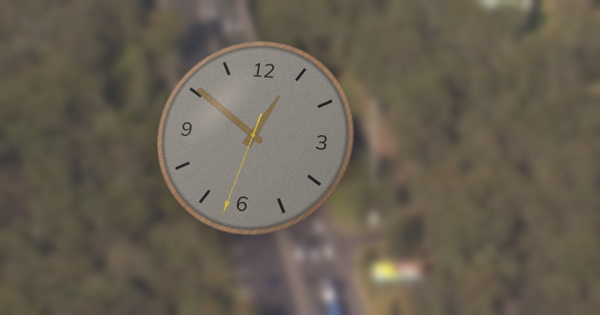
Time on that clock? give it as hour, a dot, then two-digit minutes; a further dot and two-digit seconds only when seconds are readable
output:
12.50.32
